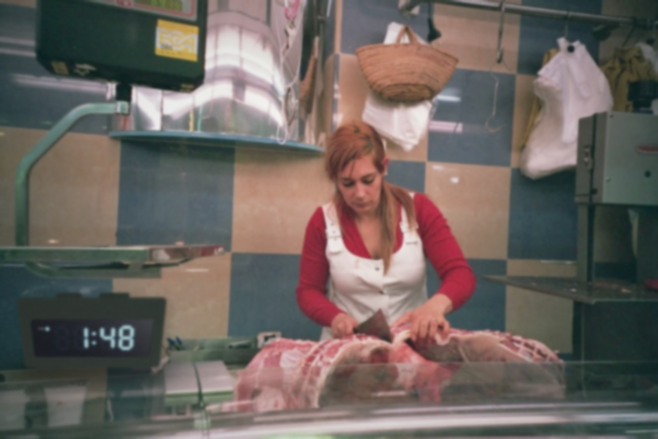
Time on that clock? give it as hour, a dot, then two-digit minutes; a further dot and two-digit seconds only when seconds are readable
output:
1.48
